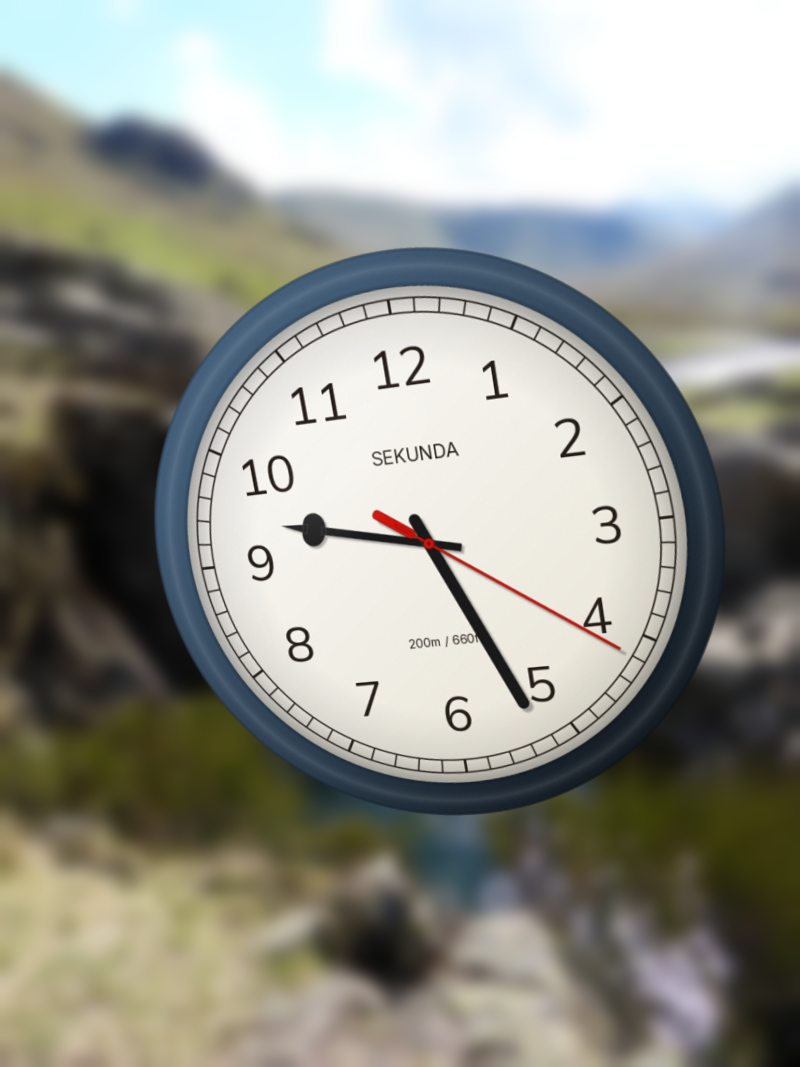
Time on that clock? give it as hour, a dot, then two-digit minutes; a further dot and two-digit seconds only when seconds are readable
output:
9.26.21
